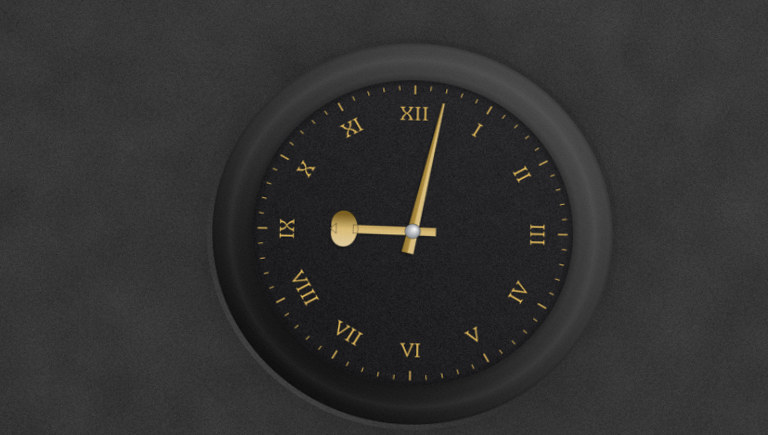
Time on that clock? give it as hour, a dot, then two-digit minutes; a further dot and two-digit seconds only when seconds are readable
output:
9.02
